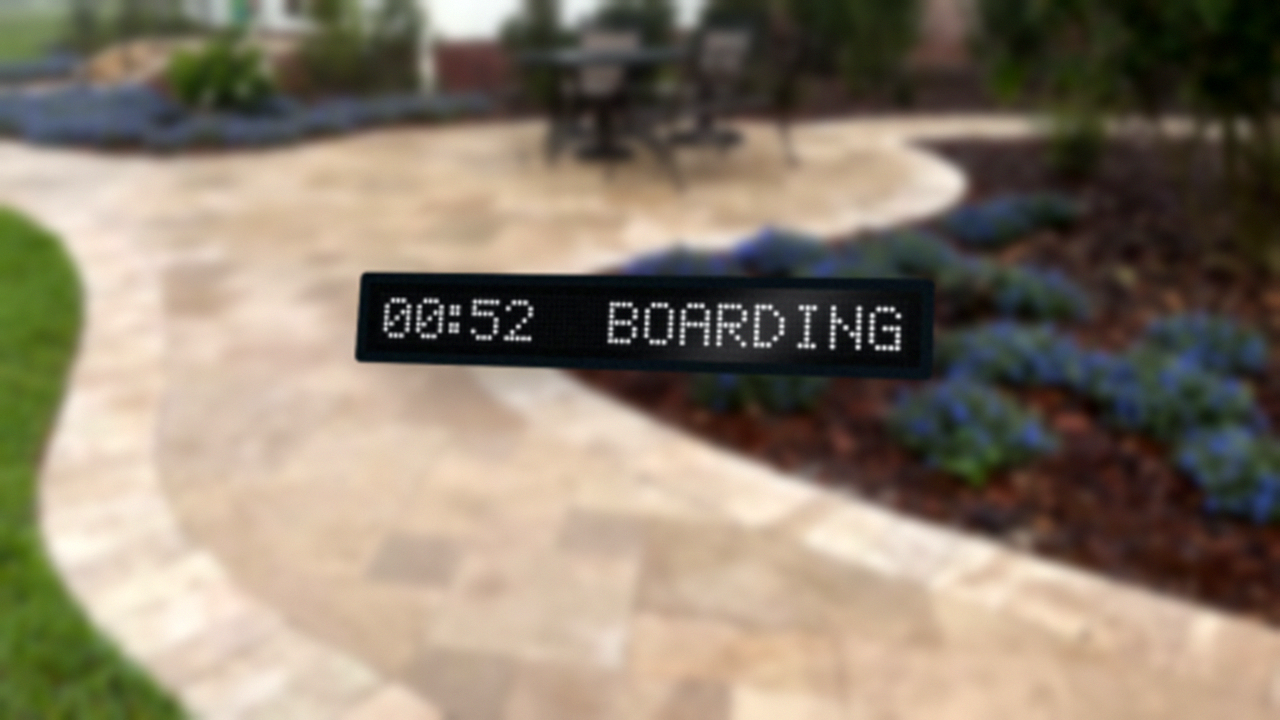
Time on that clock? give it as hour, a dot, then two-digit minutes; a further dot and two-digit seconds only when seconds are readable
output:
0.52
